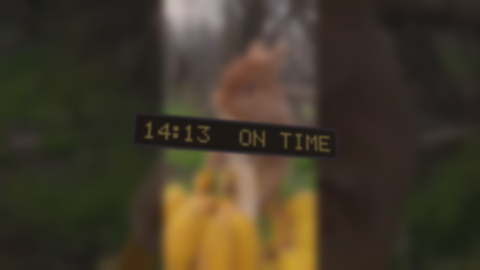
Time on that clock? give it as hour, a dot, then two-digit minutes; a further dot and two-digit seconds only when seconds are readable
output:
14.13
